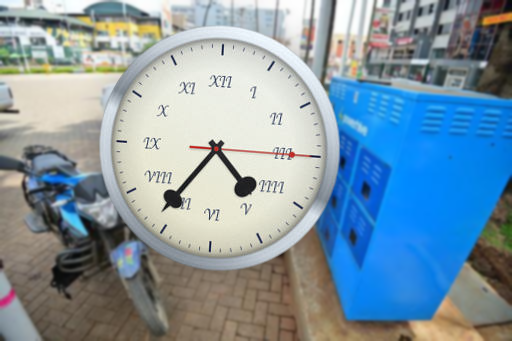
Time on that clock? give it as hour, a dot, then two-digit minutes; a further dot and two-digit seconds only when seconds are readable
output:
4.36.15
